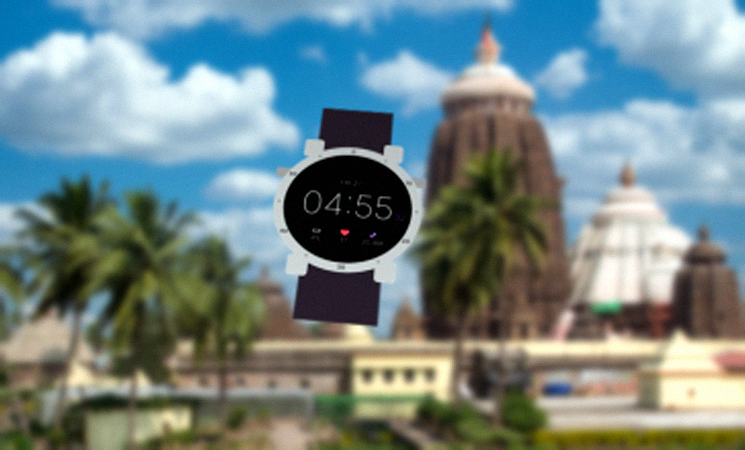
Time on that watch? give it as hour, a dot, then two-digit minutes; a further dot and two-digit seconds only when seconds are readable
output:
4.55
